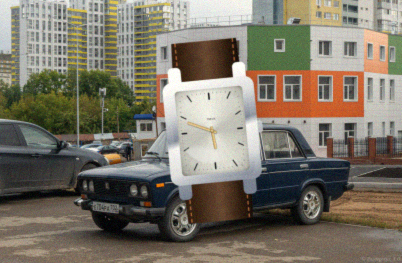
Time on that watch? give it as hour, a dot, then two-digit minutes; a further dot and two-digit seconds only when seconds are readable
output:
5.49
